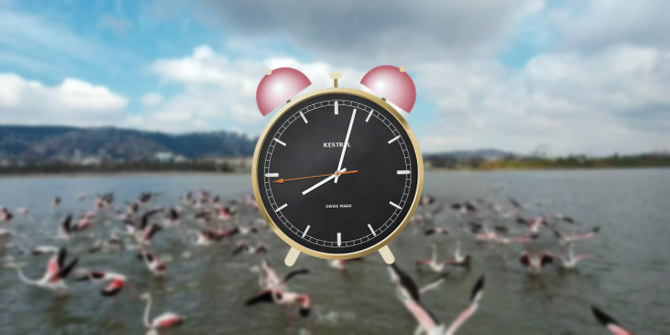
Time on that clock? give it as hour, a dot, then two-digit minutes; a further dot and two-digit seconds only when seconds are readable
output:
8.02.44
